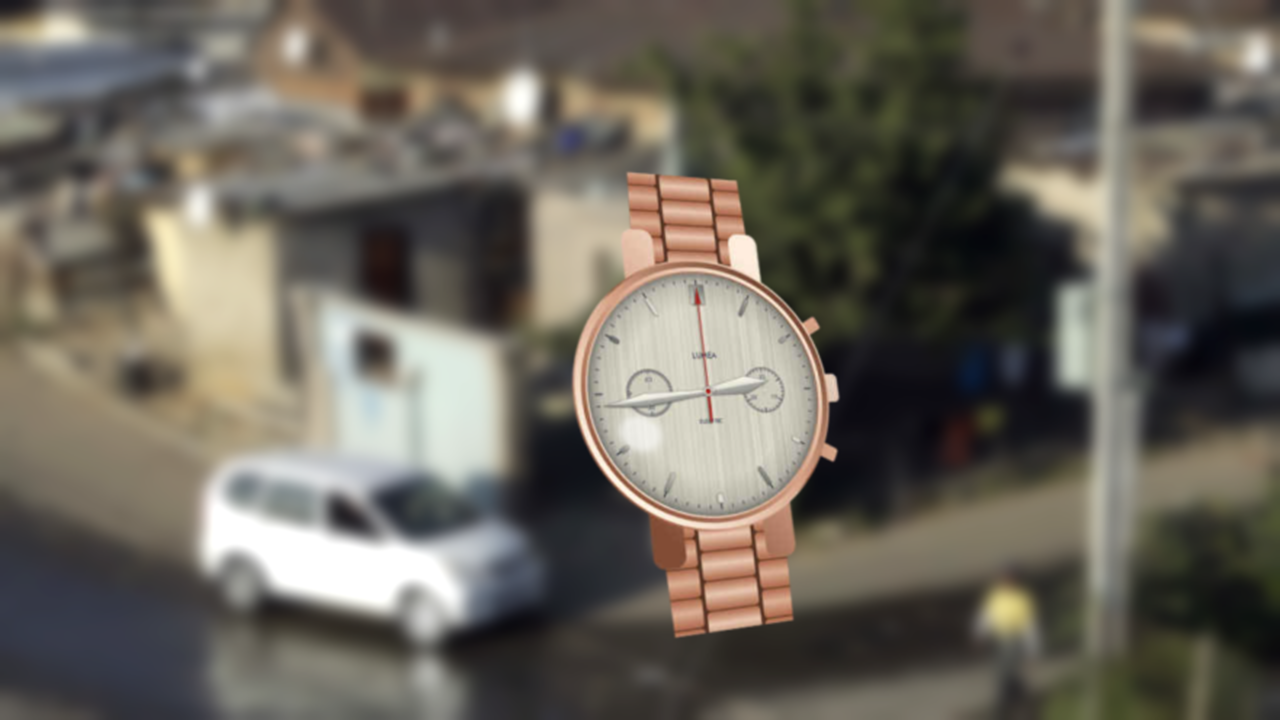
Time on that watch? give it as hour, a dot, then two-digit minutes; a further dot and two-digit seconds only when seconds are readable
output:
2.44
